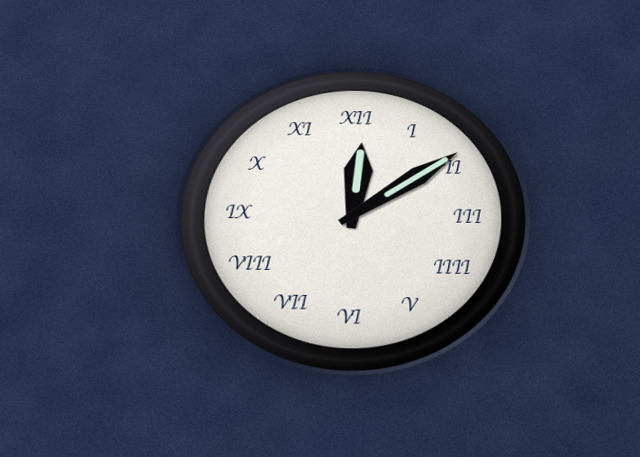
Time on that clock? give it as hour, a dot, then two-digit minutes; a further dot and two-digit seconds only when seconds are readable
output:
12.09
